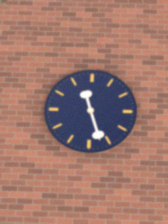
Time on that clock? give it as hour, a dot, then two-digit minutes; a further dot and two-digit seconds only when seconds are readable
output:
11.27
